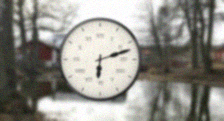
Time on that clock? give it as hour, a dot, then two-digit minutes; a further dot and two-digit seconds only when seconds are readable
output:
6.12
